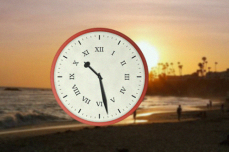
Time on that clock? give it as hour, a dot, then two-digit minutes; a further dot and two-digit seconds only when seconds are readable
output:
10.28
